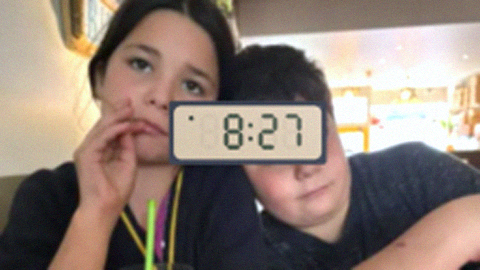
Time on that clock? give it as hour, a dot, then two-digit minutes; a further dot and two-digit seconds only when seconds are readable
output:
8.27
